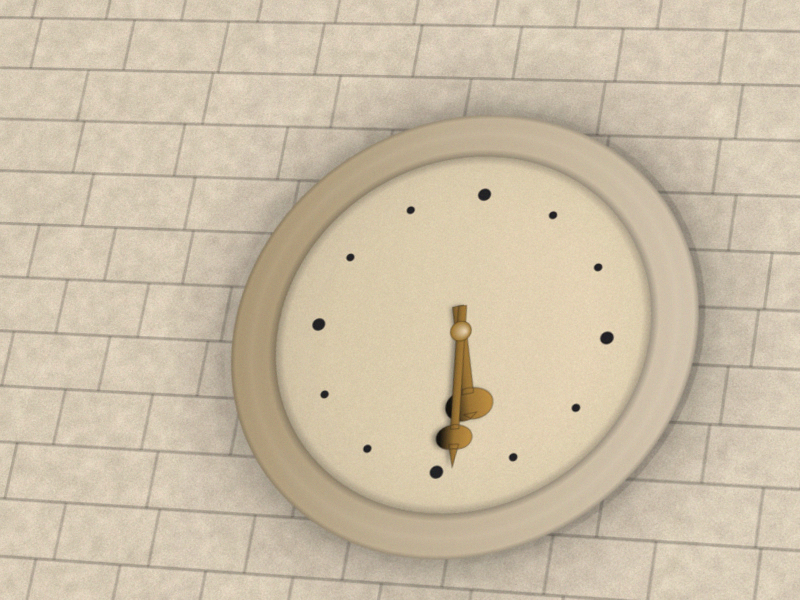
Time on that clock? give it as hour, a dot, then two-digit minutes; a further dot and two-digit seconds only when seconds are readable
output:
5.29
